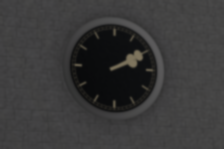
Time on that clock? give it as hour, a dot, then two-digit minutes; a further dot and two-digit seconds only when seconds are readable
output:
2.10
